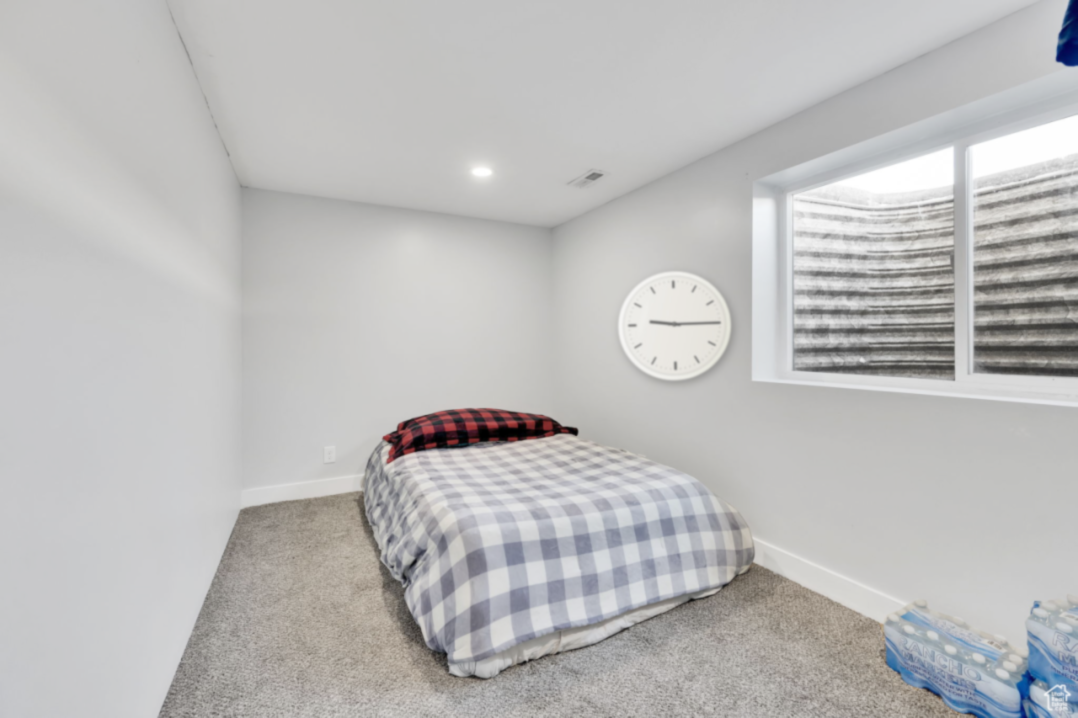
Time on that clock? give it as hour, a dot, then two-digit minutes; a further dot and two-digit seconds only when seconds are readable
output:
9.15
